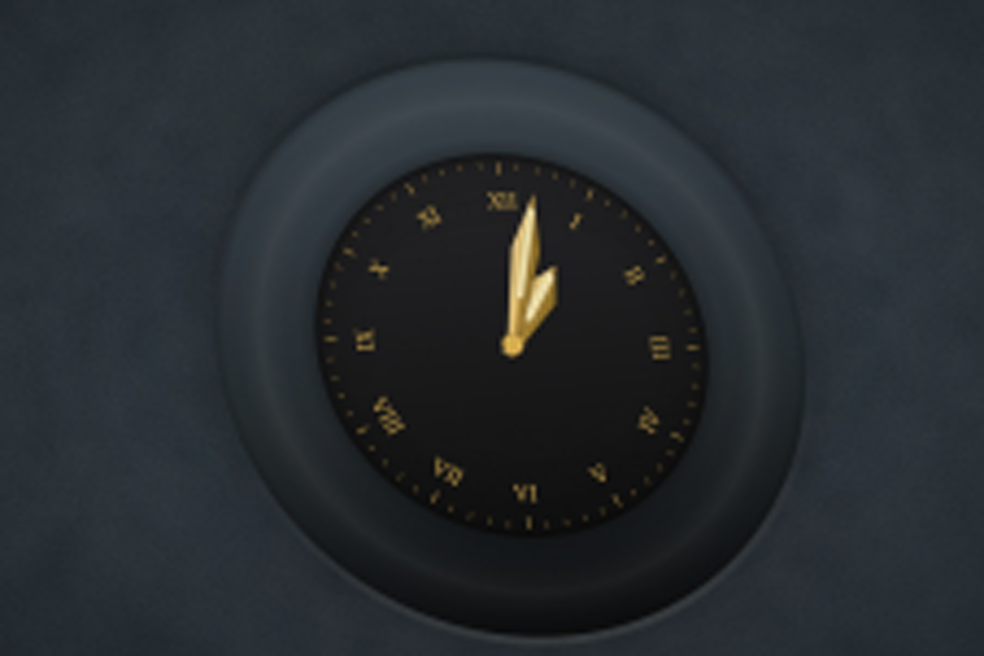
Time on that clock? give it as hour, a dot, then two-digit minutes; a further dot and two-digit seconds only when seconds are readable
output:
1.02
